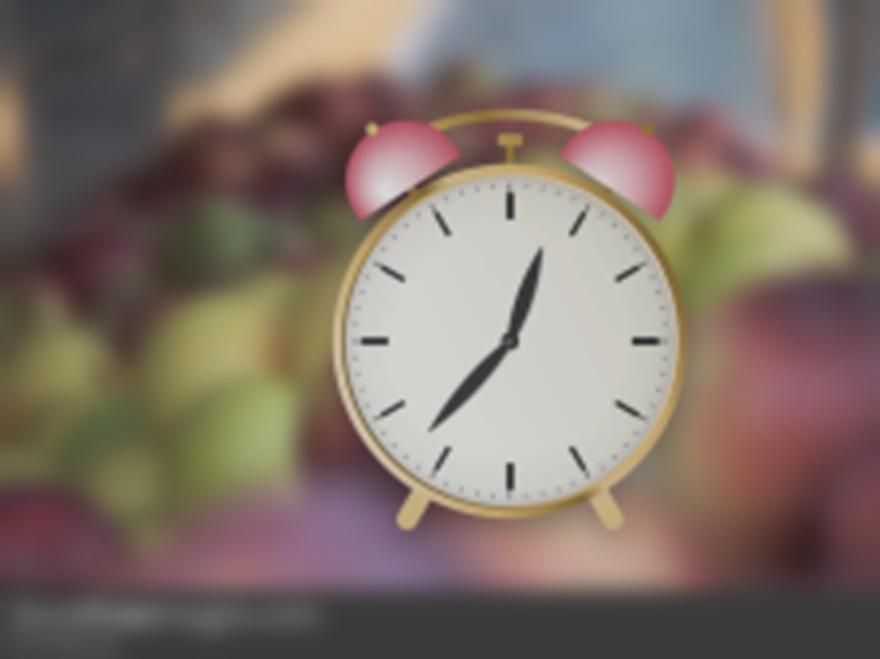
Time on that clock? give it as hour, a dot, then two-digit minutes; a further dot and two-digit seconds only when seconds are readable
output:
12.37
